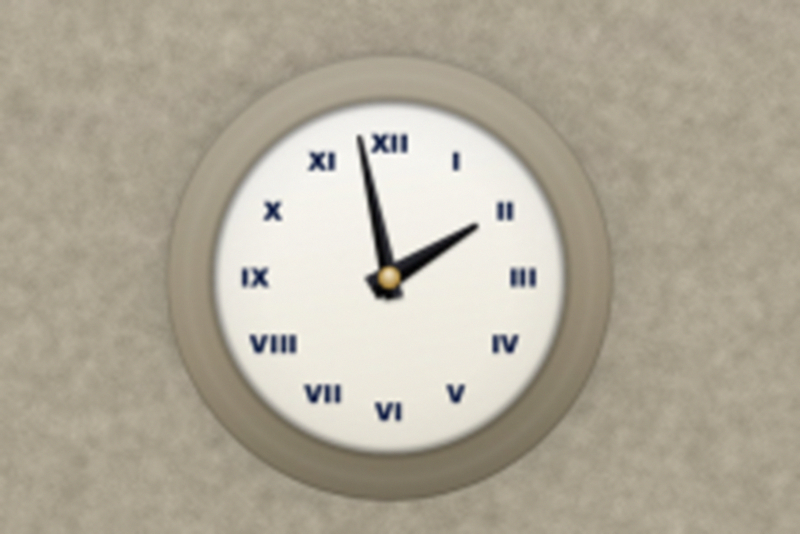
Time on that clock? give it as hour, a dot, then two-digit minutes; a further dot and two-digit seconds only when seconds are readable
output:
1.58
